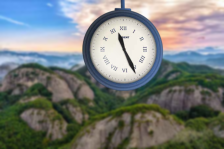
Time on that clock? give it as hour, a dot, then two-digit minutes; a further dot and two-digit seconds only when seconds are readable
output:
11.26
